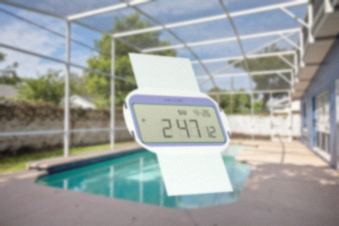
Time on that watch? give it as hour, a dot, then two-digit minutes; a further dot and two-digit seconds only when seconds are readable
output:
2.47.12
